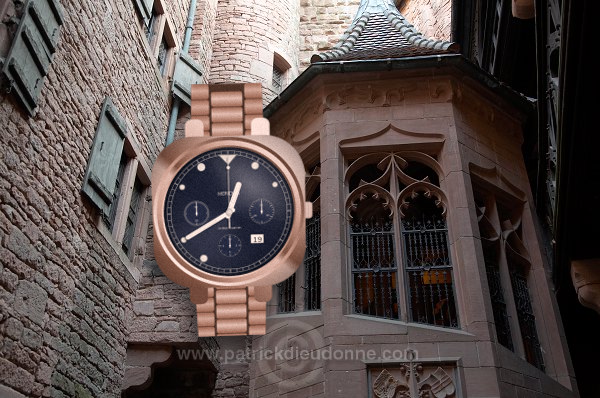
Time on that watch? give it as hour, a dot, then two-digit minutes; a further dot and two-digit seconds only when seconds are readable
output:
12.40
